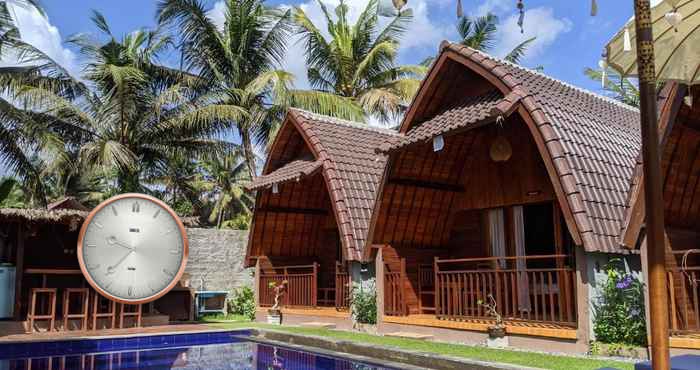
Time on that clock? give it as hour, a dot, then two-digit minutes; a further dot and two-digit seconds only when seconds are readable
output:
9.37
